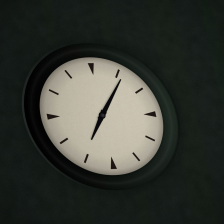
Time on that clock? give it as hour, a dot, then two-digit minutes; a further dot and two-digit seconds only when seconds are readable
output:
7.06
